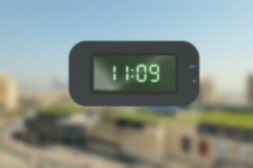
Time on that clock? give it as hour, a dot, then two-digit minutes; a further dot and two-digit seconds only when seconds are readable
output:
11.09
